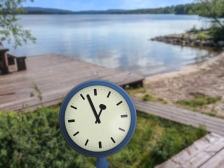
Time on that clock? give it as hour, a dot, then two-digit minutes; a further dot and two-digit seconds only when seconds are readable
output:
12.57
